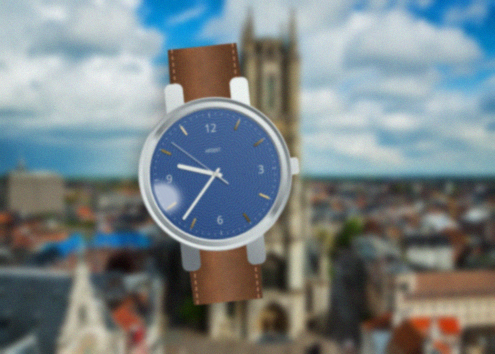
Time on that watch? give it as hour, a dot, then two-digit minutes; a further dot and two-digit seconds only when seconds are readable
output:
9.36.52
